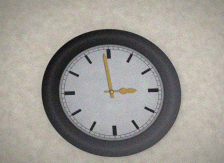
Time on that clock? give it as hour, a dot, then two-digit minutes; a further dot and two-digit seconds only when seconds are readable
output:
2.59
